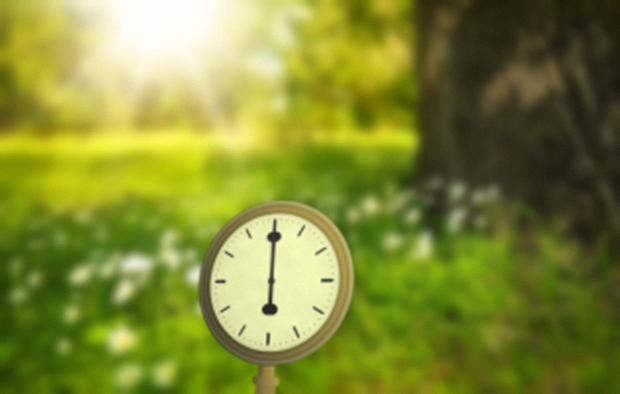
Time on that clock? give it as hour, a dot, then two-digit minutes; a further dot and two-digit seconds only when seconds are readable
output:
6.00
